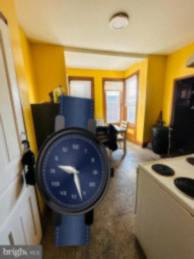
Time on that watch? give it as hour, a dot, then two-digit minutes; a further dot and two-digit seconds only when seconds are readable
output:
9.27
